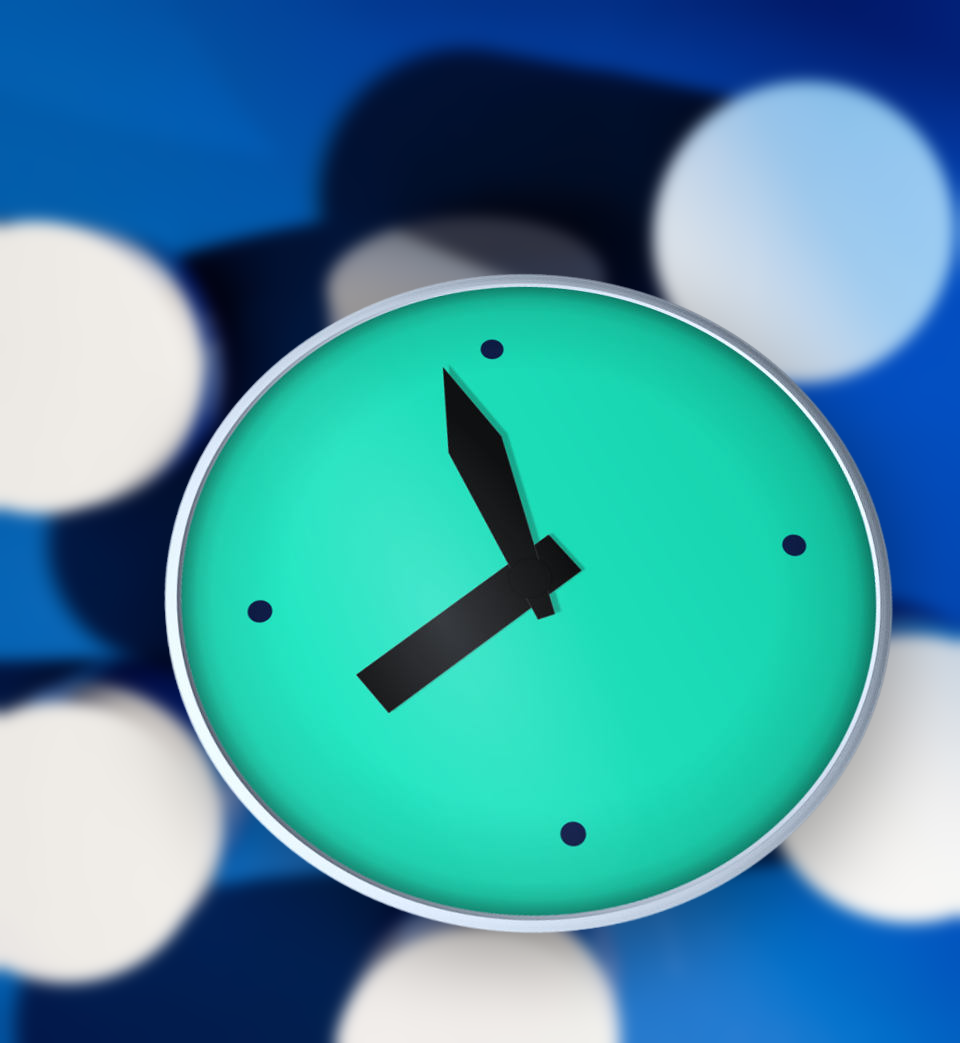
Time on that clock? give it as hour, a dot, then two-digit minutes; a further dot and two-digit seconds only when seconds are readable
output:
7.58
